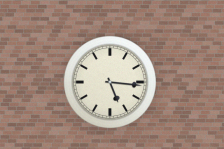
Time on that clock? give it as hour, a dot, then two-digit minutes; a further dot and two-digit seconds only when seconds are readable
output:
5.16
